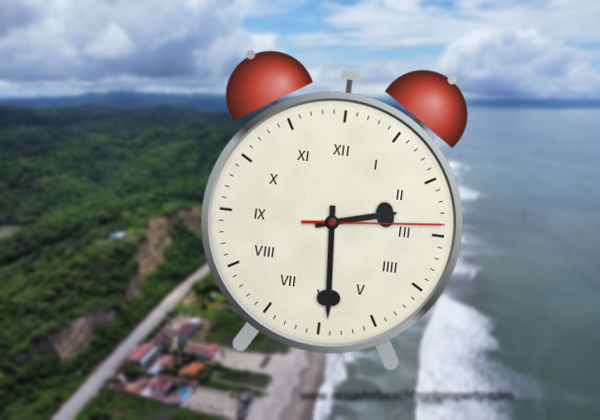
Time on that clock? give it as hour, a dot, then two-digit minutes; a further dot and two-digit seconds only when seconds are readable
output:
2.29.14
